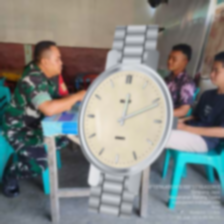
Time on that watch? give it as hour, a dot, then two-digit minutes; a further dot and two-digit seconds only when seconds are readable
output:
12.11
